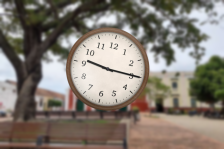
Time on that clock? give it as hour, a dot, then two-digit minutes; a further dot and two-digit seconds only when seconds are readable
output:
9.15
